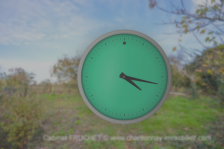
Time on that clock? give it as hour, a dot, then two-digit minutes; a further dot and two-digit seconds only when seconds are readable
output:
4.17
